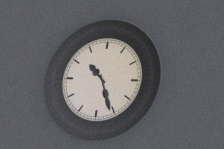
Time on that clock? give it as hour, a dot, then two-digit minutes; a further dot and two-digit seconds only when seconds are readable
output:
10.26
